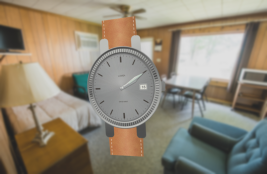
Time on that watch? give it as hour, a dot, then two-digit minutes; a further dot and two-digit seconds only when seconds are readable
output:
2.10
